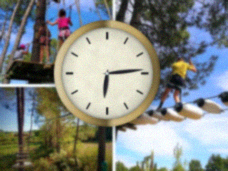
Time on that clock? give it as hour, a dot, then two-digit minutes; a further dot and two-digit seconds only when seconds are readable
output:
6.14
